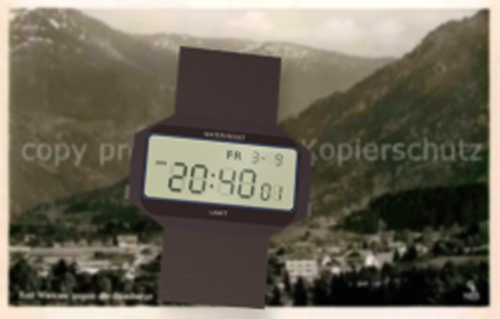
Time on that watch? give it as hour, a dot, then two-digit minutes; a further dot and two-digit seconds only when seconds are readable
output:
20.40.01
